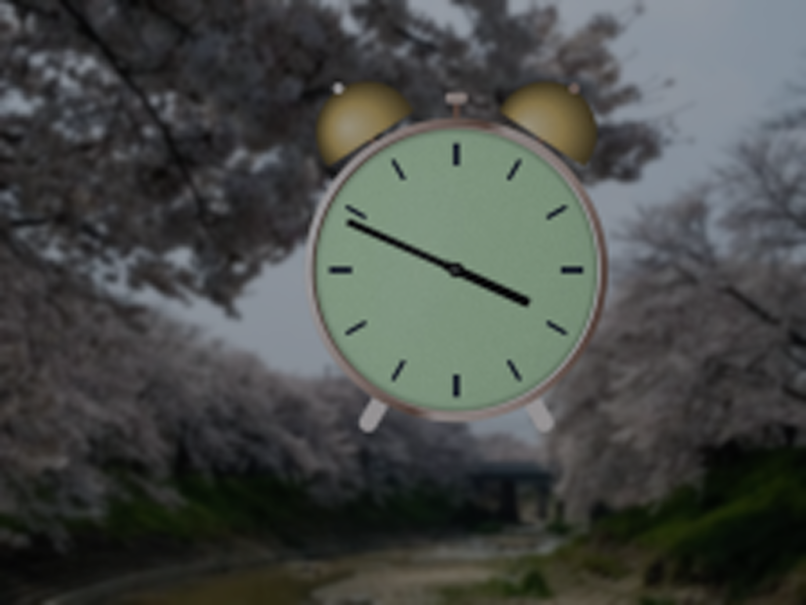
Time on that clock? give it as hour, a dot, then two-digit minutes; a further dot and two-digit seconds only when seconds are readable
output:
3.49
